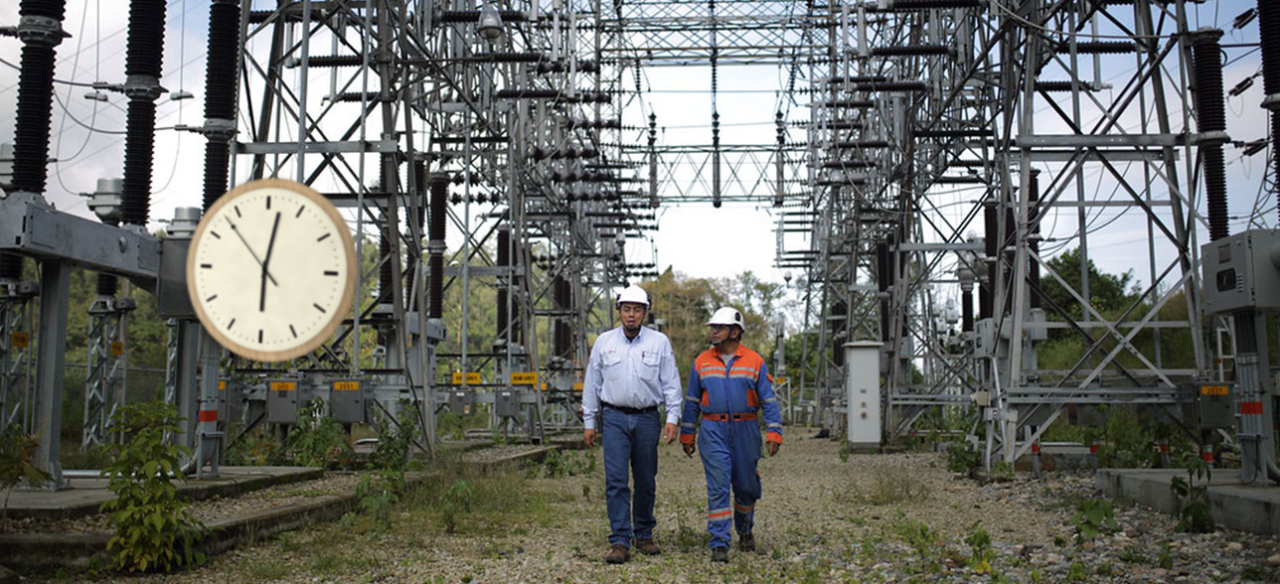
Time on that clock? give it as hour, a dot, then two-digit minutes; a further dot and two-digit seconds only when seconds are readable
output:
6.01.53
